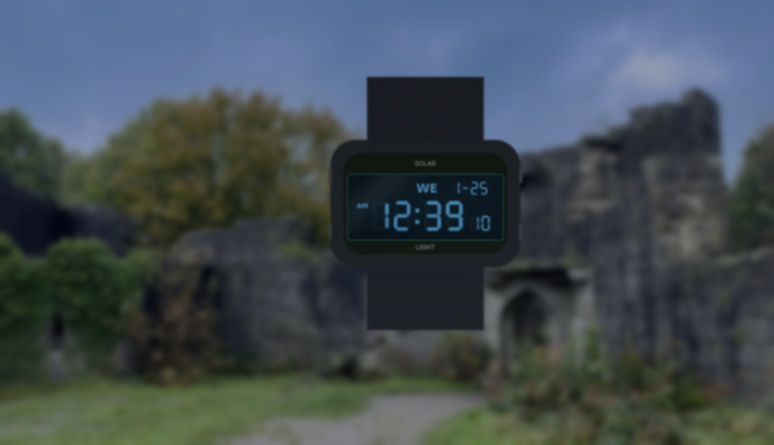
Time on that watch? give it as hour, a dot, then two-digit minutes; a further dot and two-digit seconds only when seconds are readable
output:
12.39.10
